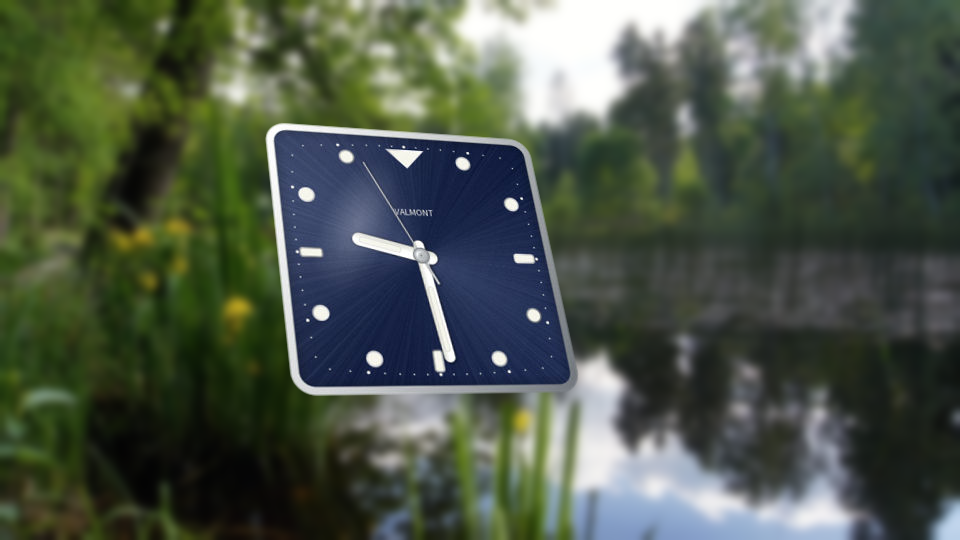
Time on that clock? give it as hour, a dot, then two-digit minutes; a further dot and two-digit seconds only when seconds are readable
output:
9.28.56
